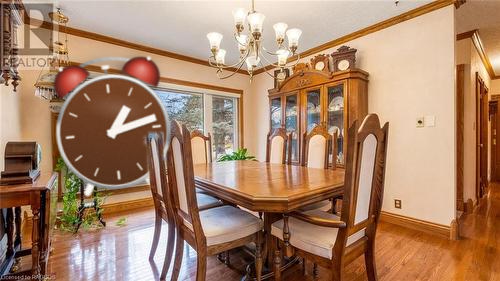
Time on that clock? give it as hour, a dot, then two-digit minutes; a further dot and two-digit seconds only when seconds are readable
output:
1.13
